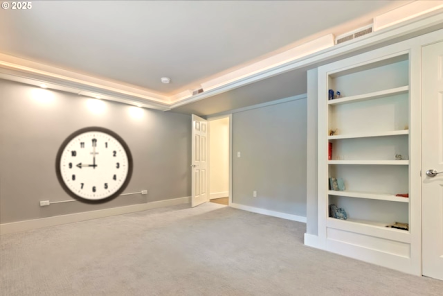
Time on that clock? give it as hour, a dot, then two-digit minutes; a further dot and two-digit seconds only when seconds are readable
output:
9.00
